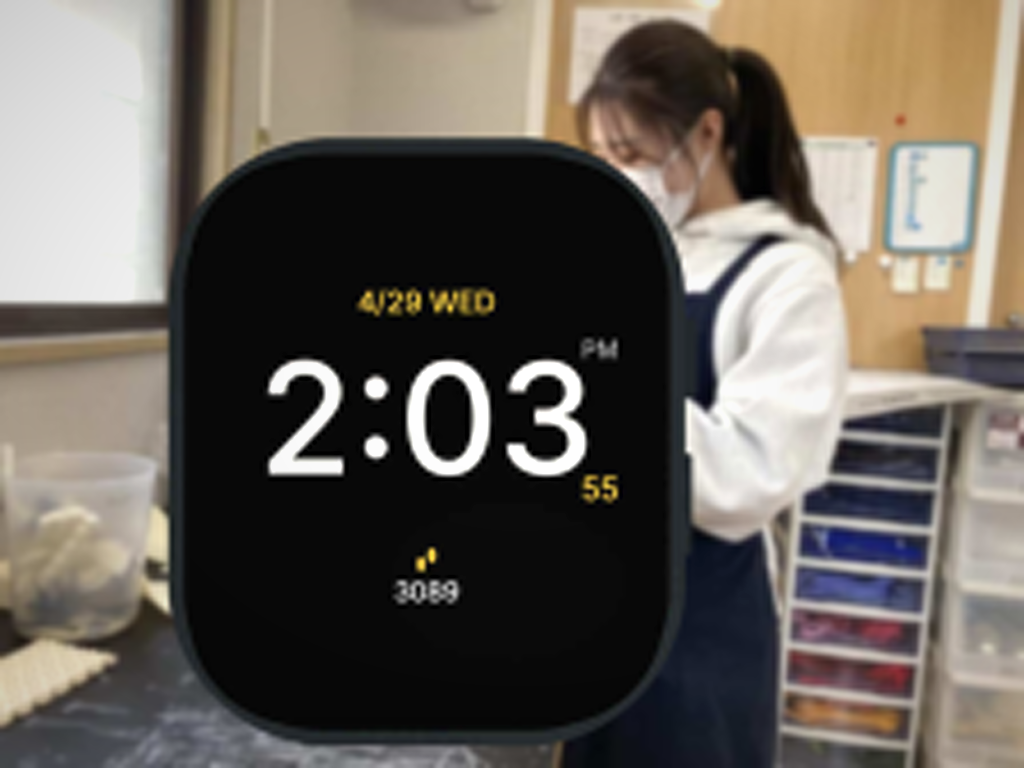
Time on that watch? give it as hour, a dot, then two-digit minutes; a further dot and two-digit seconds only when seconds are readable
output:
2.03
